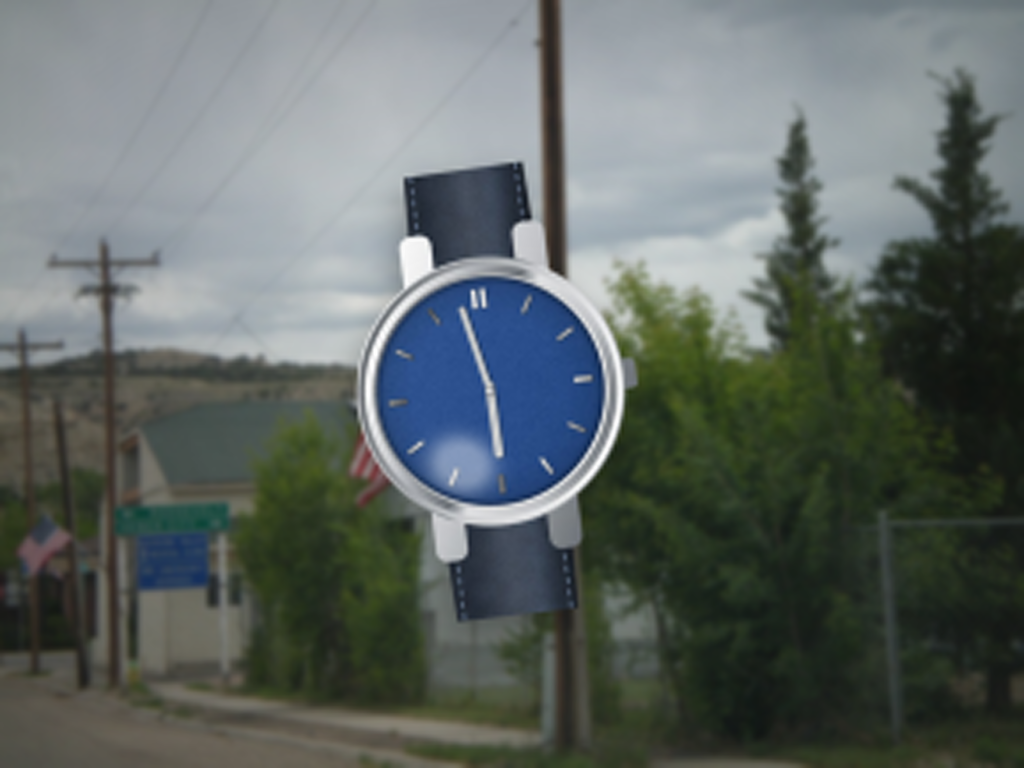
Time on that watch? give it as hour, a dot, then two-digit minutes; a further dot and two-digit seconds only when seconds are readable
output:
5.58
